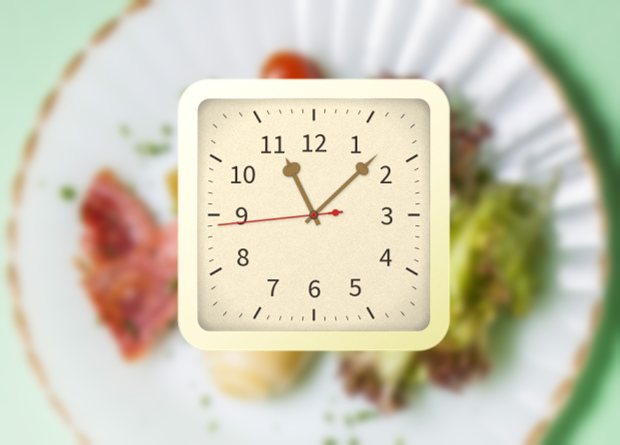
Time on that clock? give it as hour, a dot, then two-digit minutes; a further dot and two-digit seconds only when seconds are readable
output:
11.07.44
